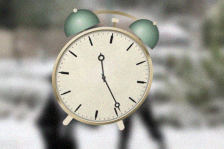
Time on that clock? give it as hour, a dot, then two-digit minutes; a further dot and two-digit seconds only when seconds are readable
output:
11.24
